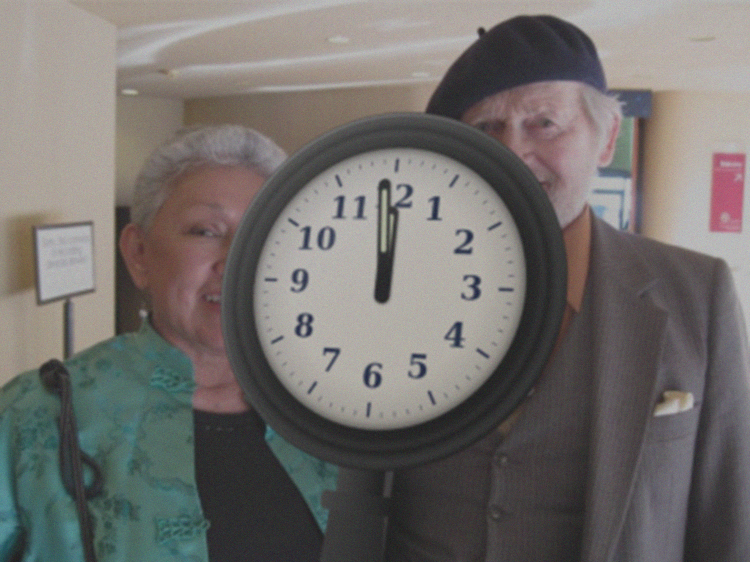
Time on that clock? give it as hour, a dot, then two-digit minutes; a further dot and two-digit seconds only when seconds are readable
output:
11.59
